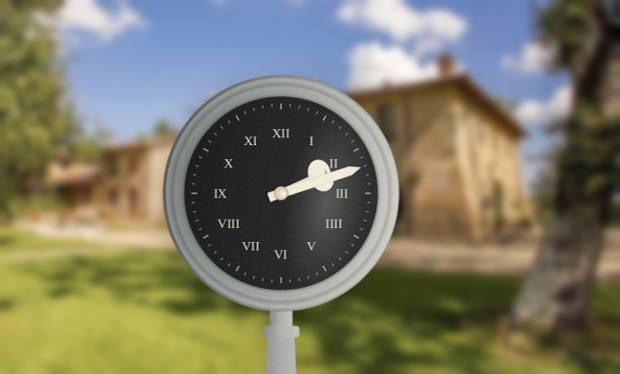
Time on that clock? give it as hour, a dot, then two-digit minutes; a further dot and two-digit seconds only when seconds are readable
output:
2.12
